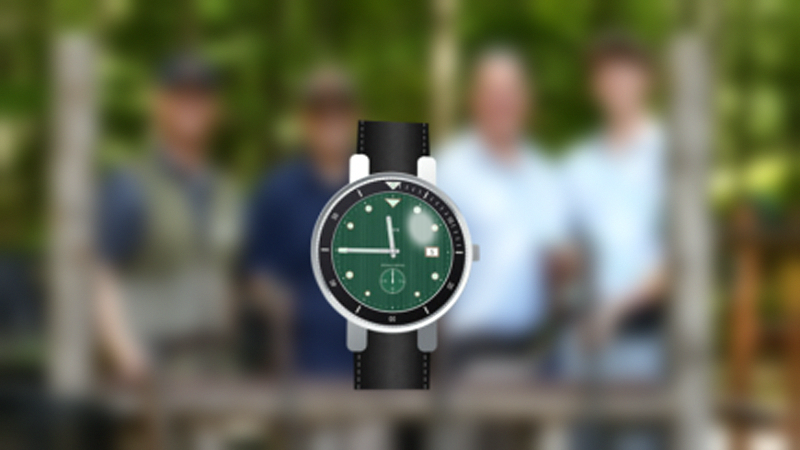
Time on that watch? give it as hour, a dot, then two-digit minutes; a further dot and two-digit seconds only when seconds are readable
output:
11.45
